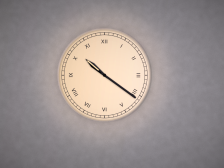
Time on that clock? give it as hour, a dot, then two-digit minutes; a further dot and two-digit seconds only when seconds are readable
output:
10.21
